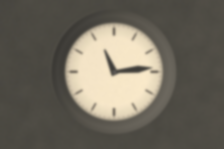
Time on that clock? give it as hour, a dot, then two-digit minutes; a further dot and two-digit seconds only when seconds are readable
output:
11.14
